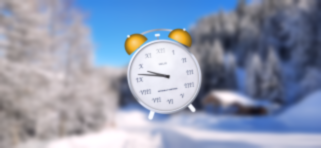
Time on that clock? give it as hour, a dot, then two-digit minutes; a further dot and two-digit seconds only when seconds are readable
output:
9.47
